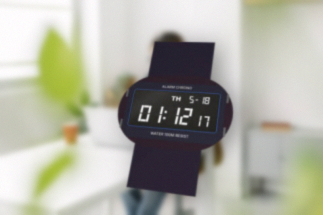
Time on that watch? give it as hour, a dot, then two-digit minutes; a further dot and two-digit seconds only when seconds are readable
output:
1.12.17
